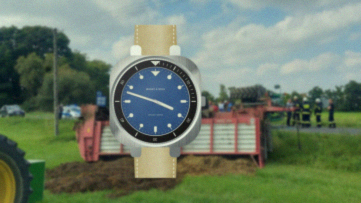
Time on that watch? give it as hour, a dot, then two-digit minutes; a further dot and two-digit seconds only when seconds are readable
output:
3.48
